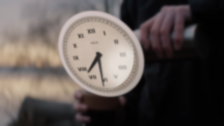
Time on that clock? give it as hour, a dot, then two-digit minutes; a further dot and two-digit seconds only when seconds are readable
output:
7.31
